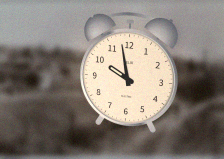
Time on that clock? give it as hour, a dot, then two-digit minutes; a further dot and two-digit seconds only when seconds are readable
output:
9.58
